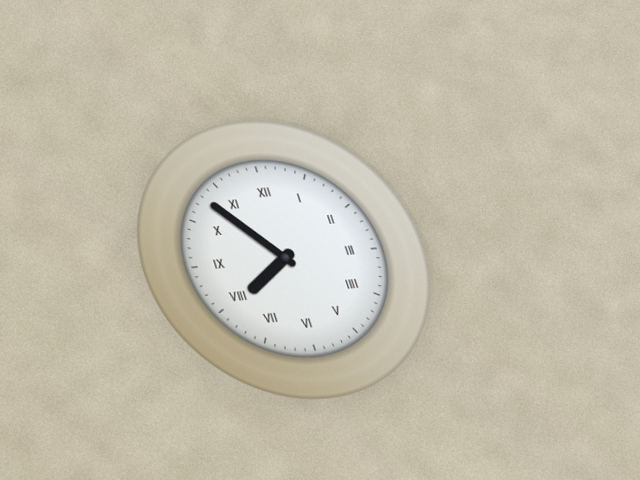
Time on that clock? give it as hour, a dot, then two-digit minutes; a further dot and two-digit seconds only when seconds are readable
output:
7.53
